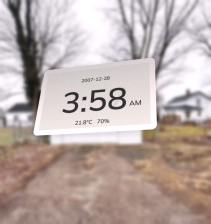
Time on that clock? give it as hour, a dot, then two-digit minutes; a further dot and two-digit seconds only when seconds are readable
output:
3.58
